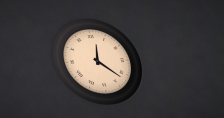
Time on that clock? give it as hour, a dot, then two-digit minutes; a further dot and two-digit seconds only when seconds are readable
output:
12.22
